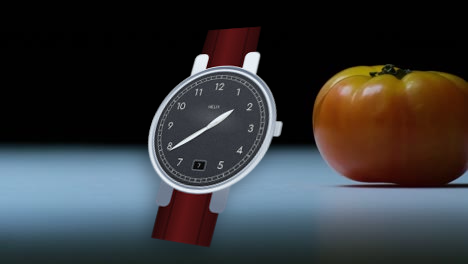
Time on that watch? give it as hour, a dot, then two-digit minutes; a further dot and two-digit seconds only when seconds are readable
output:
1.39
